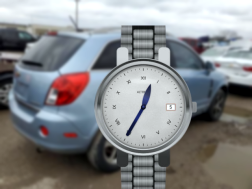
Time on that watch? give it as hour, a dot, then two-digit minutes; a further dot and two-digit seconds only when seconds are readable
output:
12.35
